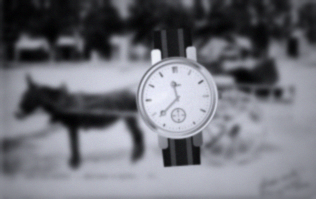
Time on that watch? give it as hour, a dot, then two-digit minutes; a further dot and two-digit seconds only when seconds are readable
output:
11.38
